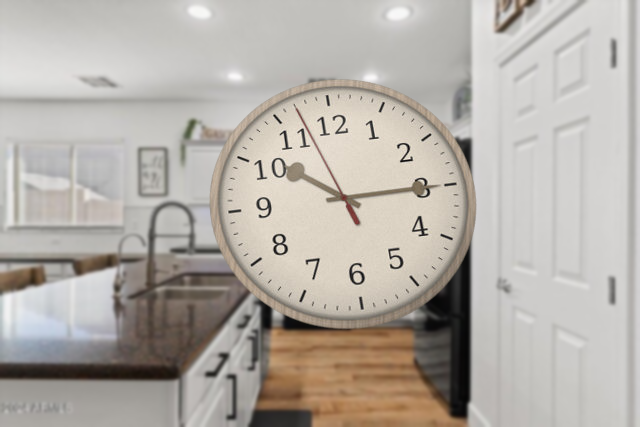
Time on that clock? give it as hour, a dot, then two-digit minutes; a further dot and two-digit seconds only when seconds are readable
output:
10.14.57
